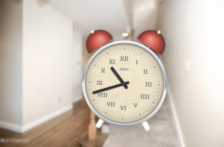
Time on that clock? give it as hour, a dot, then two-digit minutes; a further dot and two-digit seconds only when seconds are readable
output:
10.42
